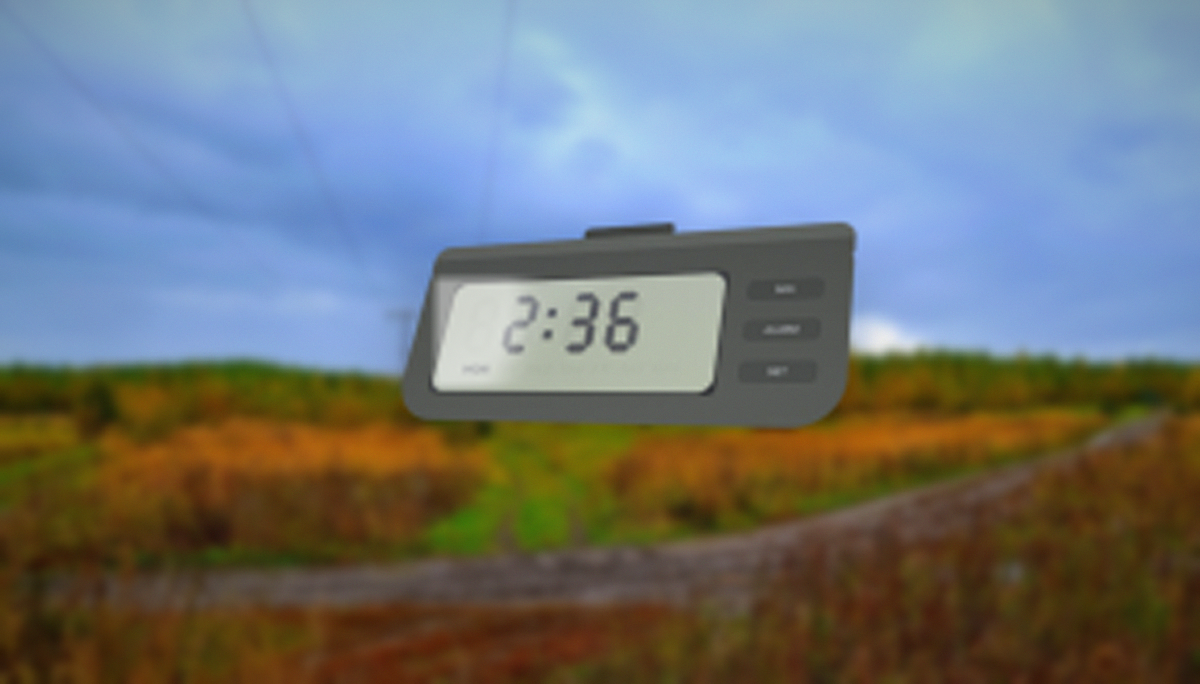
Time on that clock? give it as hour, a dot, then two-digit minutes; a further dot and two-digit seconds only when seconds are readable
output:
2.36
